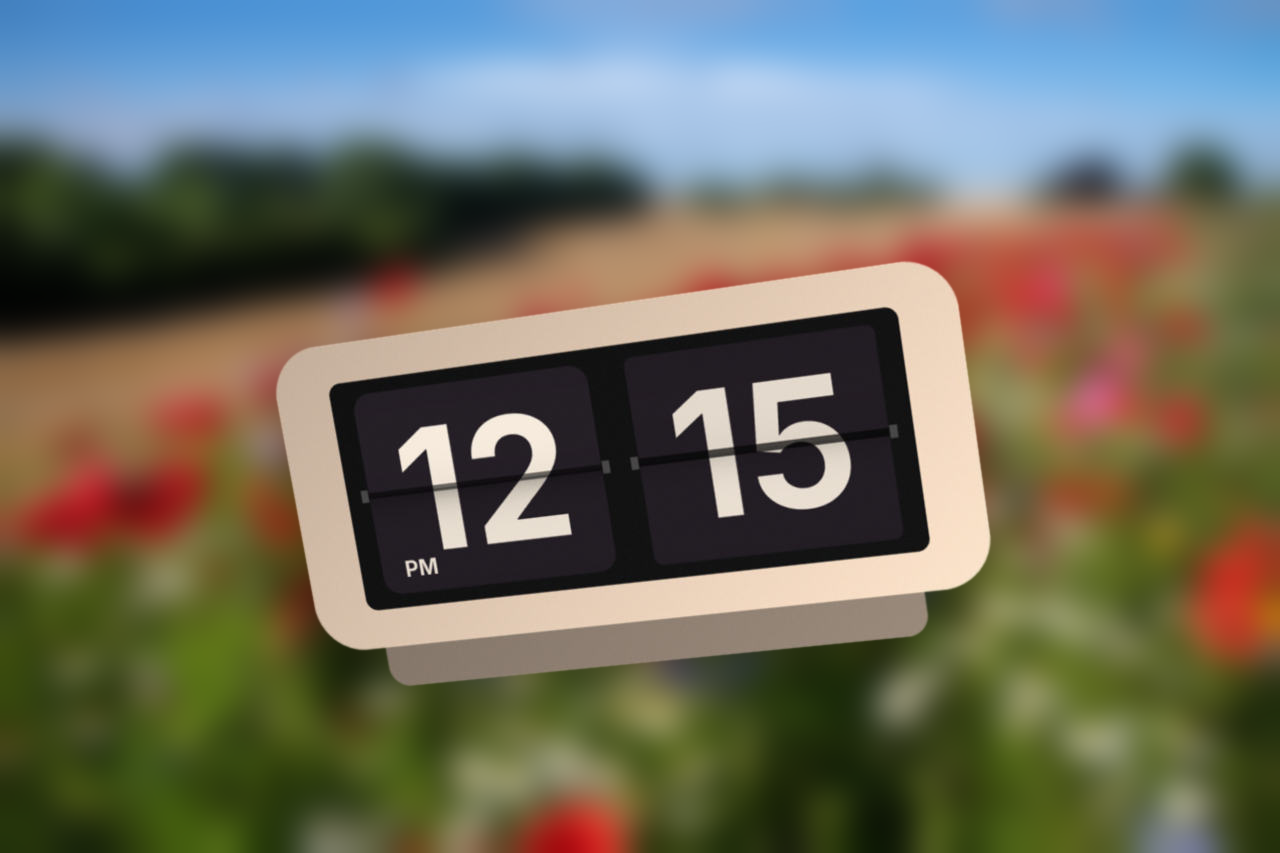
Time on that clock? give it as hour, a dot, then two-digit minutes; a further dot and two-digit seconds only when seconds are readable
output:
12.15
